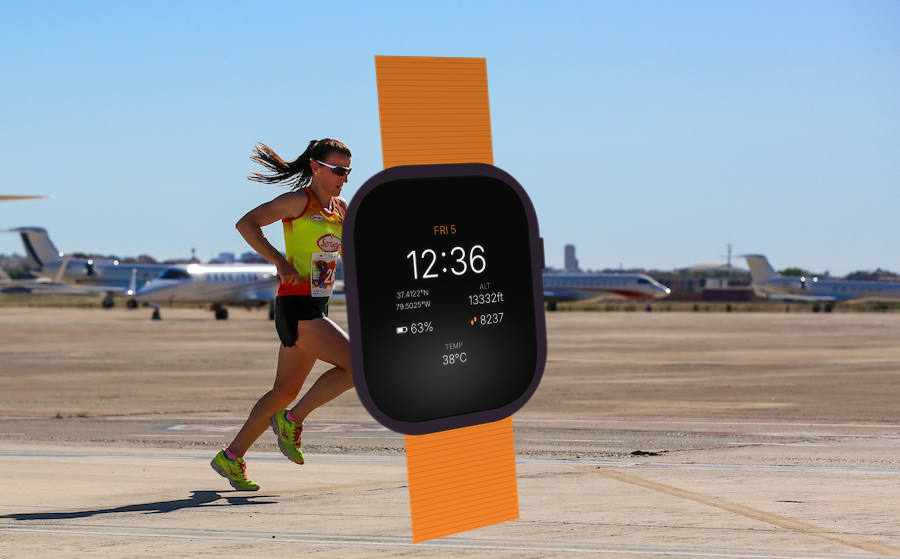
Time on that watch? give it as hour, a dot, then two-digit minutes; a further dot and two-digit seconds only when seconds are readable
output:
12.36
